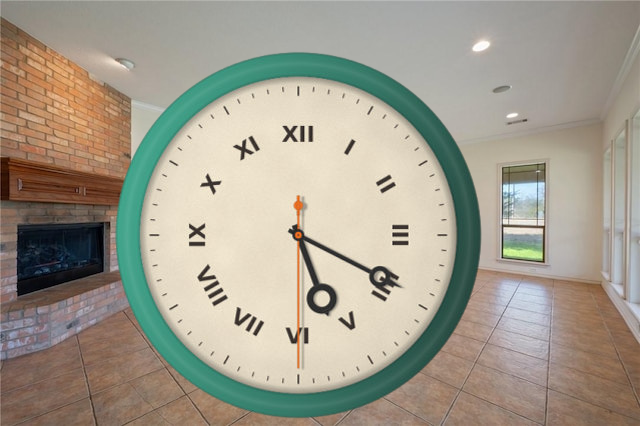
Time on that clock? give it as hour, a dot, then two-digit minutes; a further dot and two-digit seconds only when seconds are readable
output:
5.19.30
